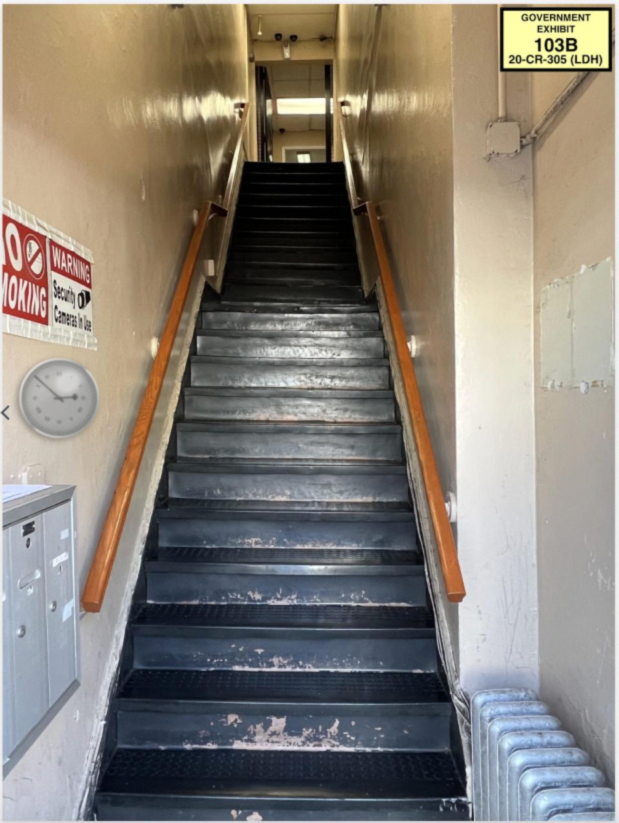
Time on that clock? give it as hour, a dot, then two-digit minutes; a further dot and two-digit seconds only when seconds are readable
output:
2.52
